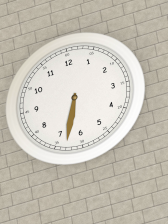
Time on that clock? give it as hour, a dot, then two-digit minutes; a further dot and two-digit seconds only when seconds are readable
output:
6.33
